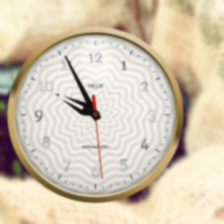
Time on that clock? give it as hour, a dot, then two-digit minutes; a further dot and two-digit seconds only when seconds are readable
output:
9.55.29
